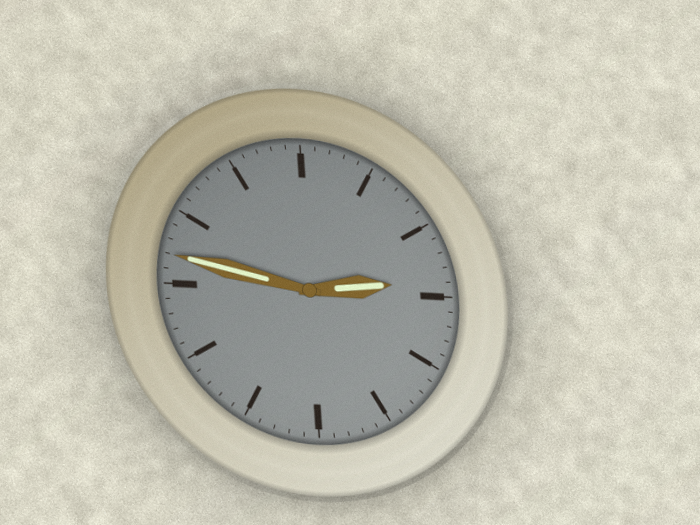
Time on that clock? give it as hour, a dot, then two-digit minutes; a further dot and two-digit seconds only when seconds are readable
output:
2.47
